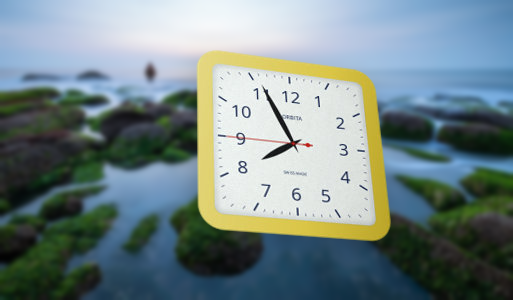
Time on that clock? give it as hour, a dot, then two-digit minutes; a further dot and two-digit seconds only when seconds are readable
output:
7.55.45
